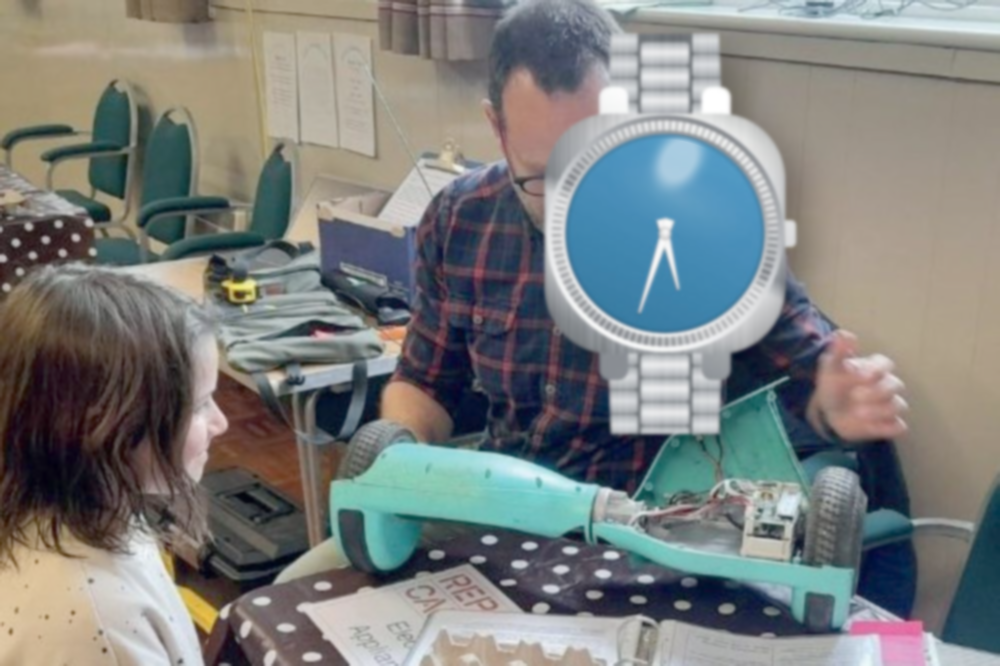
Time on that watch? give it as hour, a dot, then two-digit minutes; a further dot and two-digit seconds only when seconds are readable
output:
5.33
